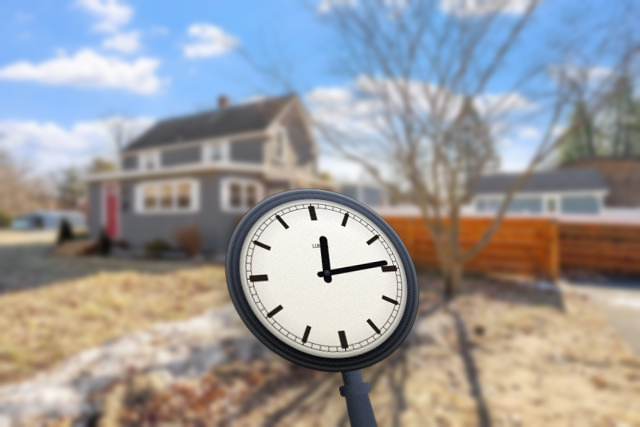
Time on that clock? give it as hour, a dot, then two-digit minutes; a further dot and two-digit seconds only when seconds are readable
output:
12.14
